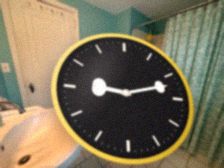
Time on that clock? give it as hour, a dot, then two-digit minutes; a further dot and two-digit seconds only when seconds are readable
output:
9.12
